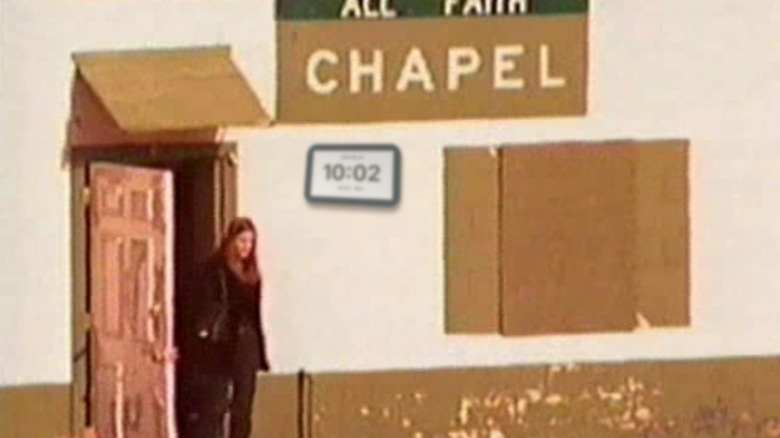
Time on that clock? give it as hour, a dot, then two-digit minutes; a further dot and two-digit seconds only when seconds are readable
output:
10.02
